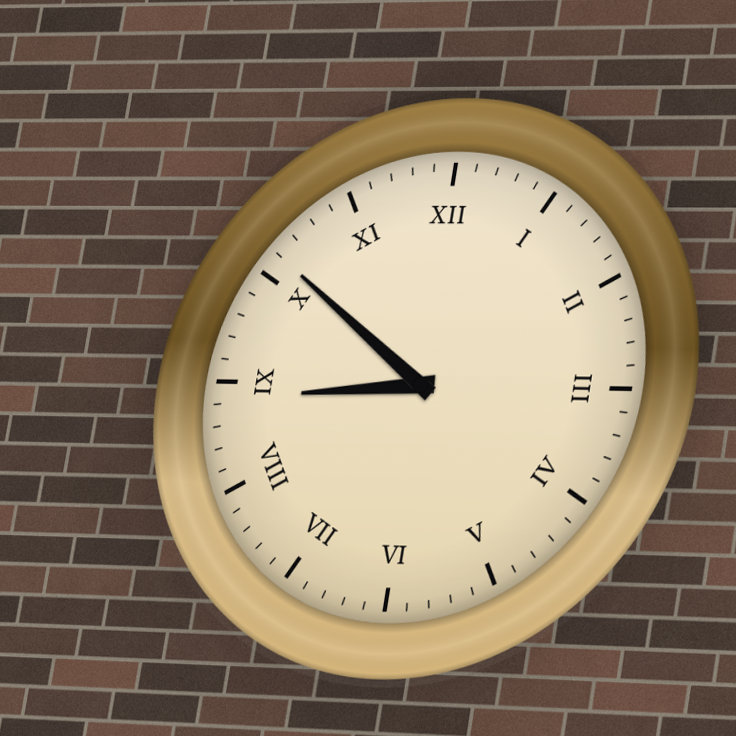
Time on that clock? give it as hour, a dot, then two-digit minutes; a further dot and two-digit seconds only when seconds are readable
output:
8.51
